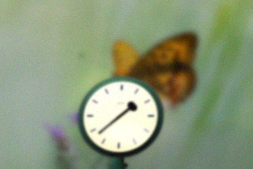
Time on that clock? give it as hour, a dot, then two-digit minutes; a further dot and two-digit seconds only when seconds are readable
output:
1.38
